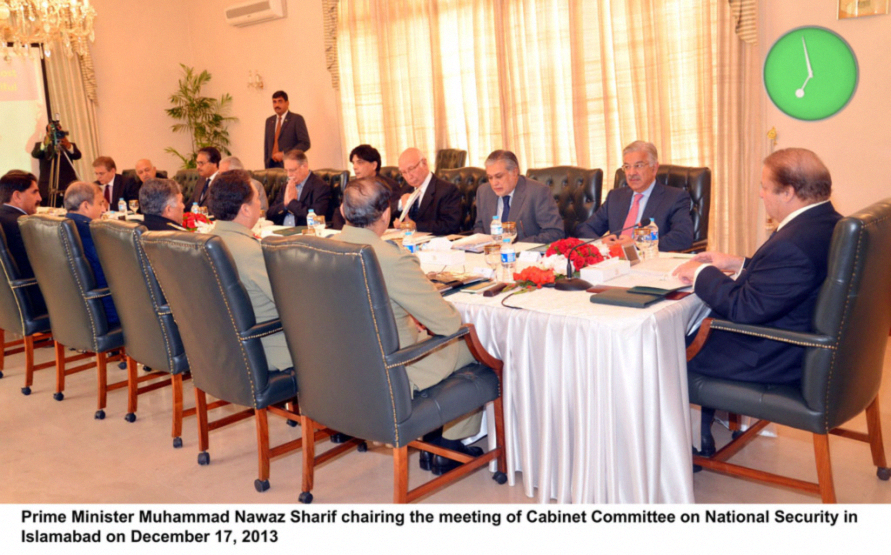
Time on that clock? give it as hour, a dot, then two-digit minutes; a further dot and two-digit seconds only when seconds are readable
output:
6.58
